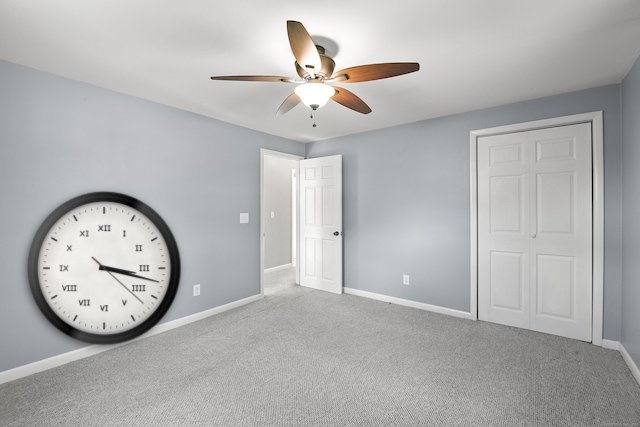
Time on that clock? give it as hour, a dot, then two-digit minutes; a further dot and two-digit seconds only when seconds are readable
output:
3.17.22
